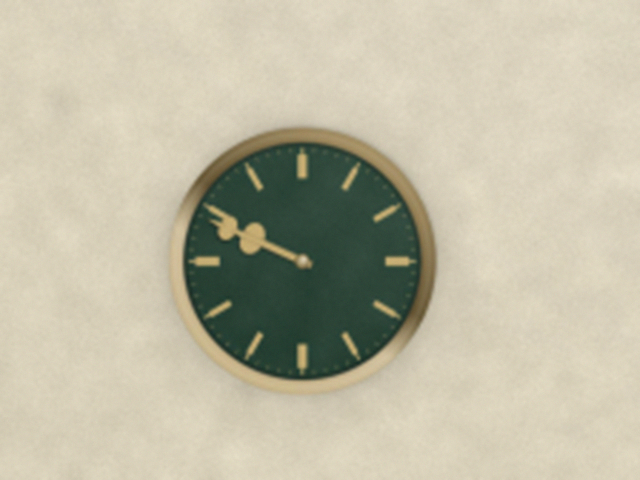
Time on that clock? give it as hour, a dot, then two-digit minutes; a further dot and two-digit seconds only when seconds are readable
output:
9.49
